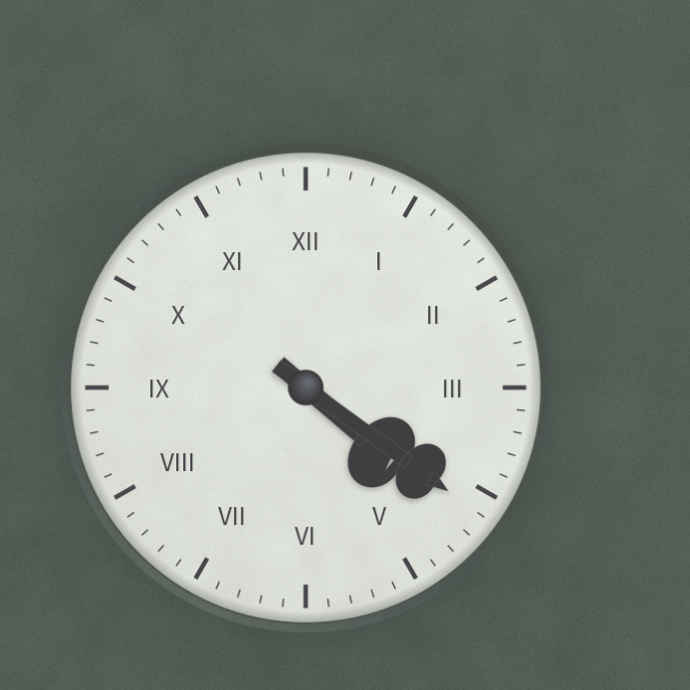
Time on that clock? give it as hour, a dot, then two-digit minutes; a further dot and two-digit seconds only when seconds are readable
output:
4.21
